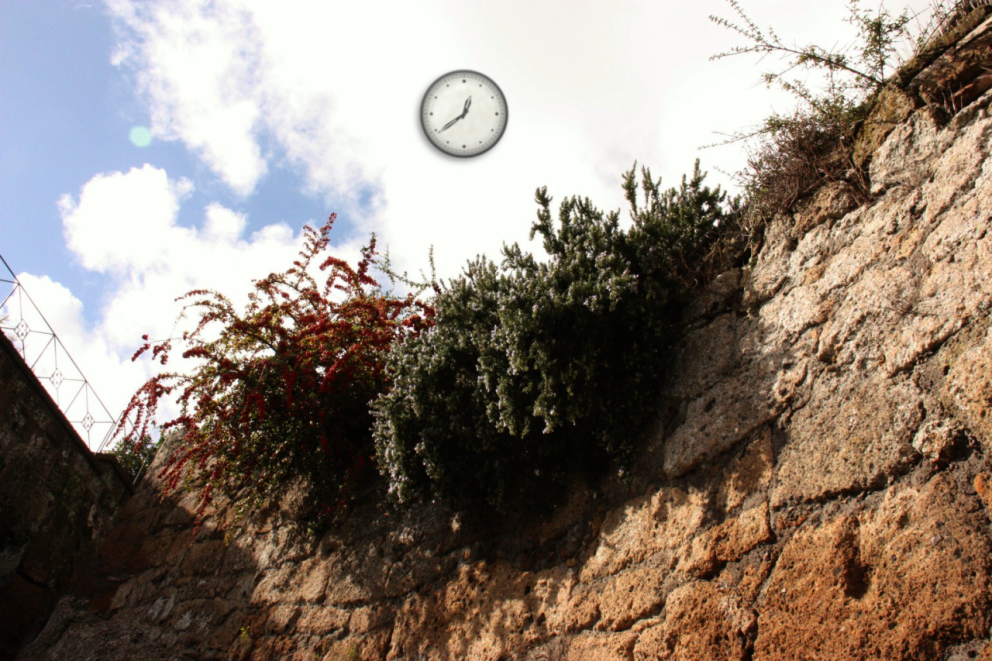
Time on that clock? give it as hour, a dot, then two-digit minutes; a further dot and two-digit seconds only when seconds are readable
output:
12.39
